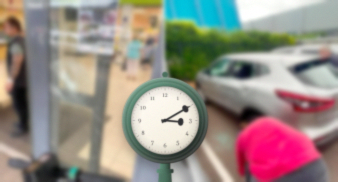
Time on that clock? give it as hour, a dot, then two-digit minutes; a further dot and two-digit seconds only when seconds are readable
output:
3.10
